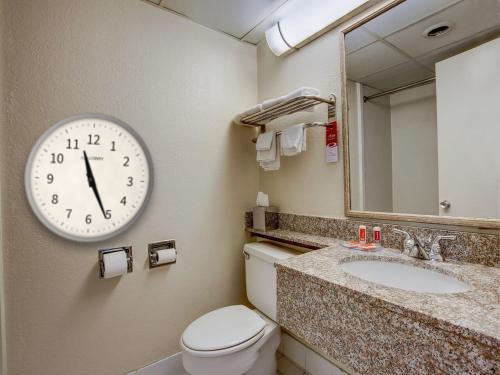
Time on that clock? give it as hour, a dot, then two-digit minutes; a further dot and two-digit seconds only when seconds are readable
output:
11.26
